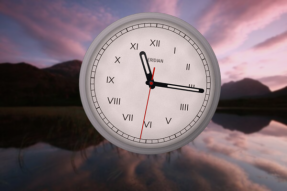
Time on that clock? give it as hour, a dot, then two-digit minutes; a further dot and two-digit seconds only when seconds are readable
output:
11.15.31
